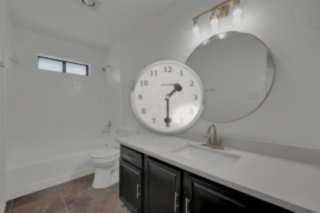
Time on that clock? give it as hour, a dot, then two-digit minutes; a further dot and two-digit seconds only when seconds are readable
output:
1.30
